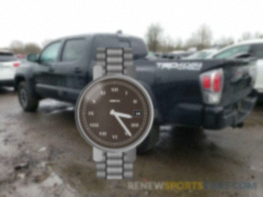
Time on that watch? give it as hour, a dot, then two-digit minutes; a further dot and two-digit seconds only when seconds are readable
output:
3.24
